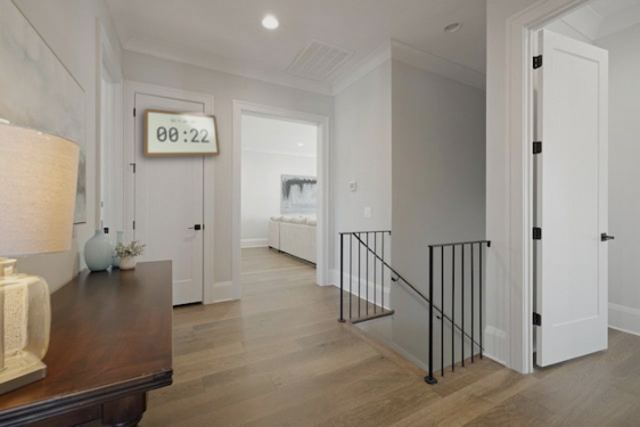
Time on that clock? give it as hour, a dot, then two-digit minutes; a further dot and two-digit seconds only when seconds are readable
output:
0.22
